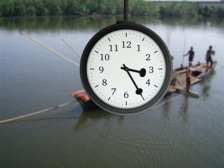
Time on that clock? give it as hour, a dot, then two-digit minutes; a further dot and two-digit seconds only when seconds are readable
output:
3.25
